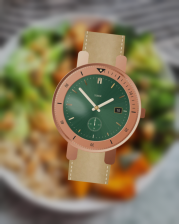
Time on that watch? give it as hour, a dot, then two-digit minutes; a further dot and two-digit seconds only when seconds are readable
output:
1.52
